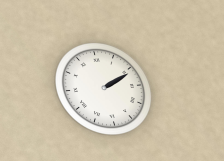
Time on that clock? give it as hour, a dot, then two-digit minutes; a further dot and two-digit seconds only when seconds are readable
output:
2.11
